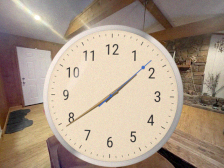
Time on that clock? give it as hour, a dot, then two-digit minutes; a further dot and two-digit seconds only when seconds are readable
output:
1.39.08
